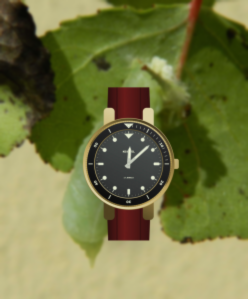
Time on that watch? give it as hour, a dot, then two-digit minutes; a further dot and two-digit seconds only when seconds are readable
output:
12.08
